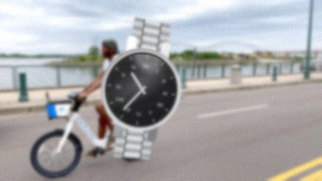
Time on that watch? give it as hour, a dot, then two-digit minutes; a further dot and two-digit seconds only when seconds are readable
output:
10.36
